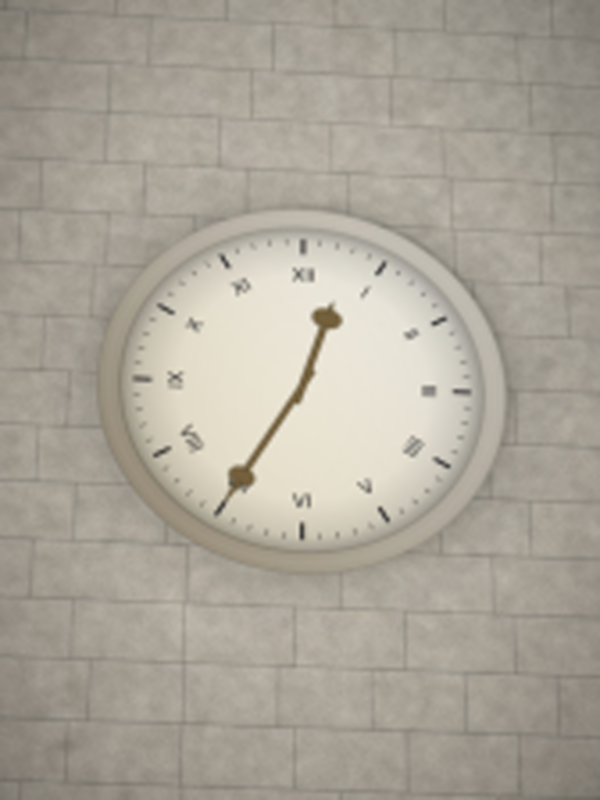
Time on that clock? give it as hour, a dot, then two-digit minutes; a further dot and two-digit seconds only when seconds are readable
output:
12.35
